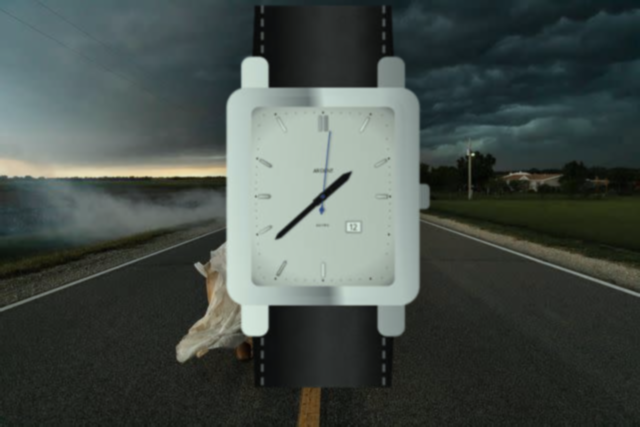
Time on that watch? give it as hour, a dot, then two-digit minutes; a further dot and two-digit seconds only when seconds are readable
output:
1.38.01
